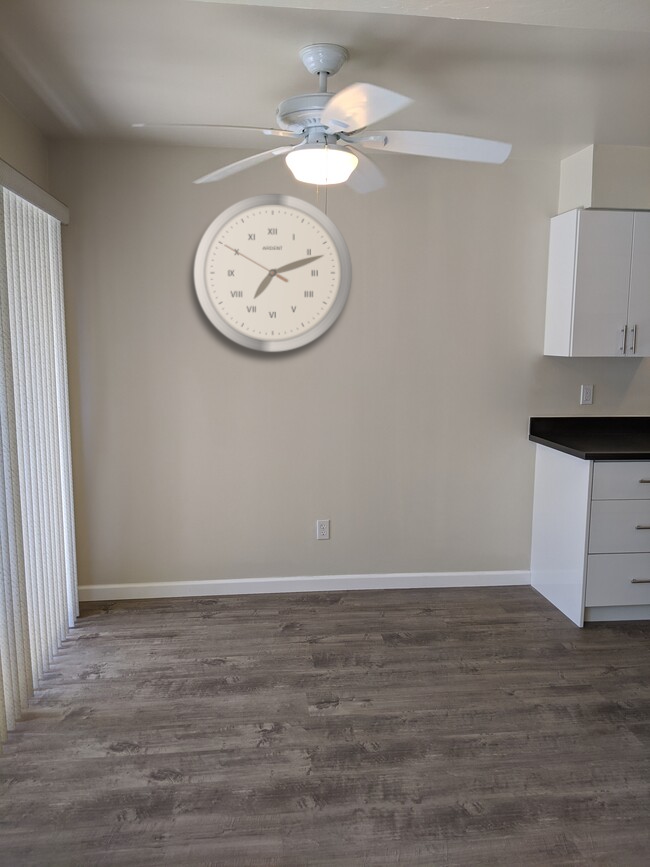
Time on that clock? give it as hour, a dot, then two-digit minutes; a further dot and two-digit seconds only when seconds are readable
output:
7.11.50
